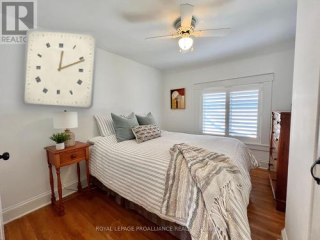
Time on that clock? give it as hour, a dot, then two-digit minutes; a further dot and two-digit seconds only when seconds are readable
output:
12.11
